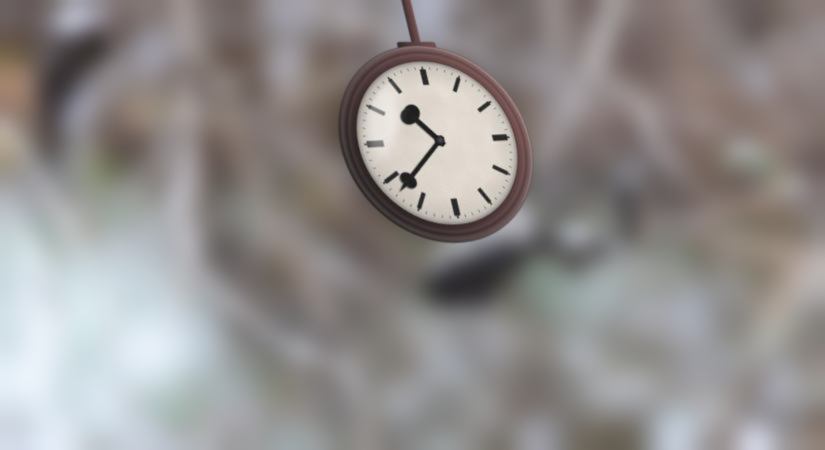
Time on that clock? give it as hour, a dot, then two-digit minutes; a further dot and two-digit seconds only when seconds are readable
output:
10.38
